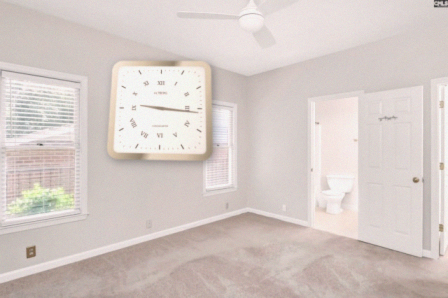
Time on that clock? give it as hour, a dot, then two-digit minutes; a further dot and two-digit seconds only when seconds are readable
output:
9.16
